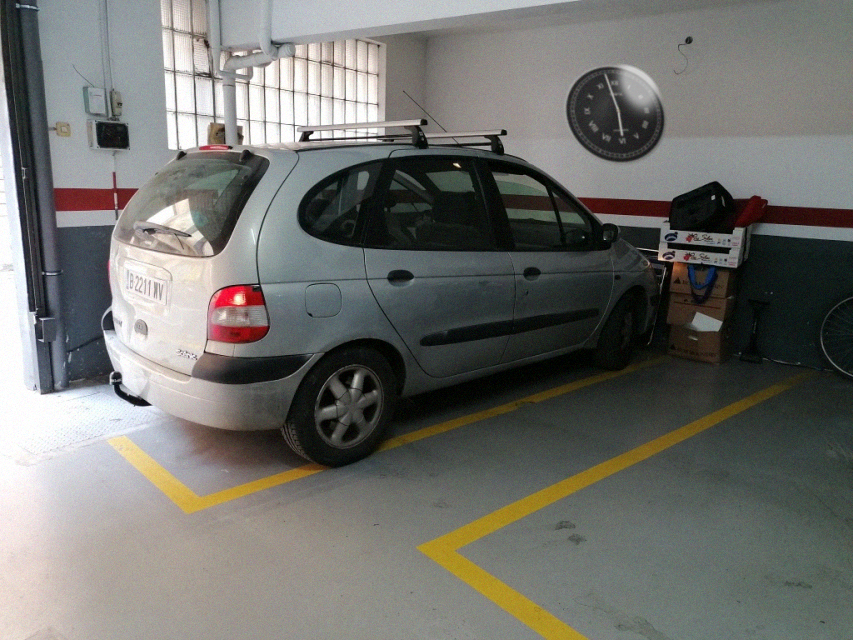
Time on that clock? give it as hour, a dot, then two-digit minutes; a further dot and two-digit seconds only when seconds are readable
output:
5.58
